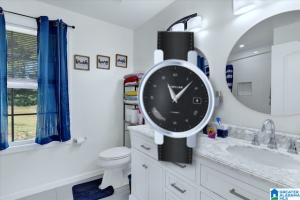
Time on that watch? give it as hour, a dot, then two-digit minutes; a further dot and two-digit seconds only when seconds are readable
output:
11.07
